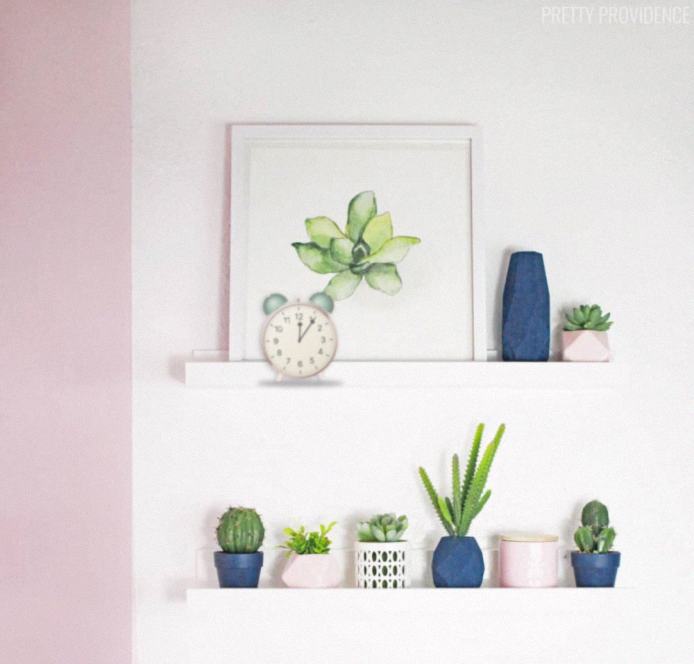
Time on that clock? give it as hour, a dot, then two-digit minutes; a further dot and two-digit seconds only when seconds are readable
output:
12.06
